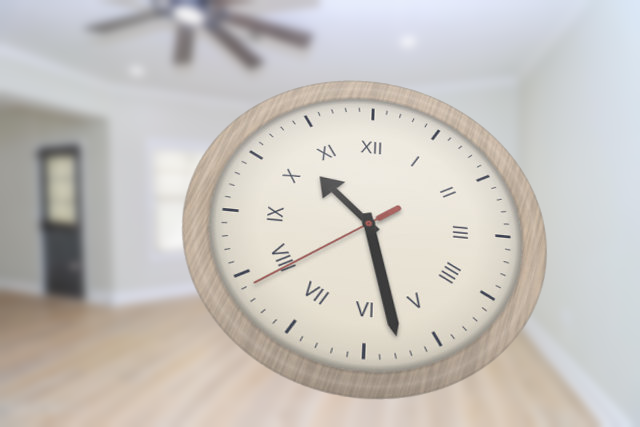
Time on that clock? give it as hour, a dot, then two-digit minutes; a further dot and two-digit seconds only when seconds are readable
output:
10.27.39
